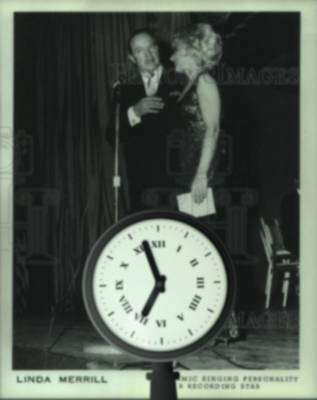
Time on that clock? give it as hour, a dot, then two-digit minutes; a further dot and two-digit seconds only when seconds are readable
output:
6.57
